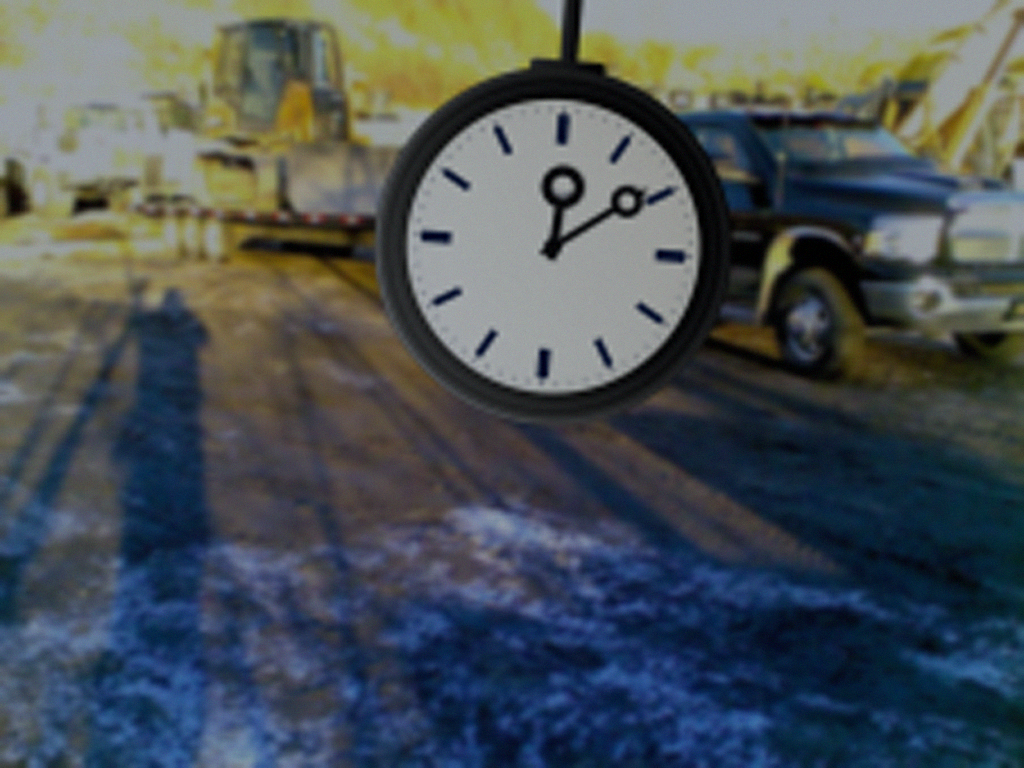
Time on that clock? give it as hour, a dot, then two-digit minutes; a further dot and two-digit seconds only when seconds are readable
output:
12.09
